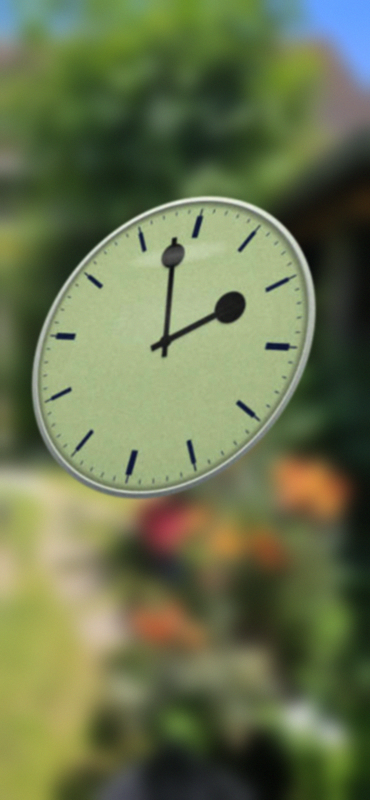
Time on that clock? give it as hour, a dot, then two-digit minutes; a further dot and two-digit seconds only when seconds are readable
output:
1.58
